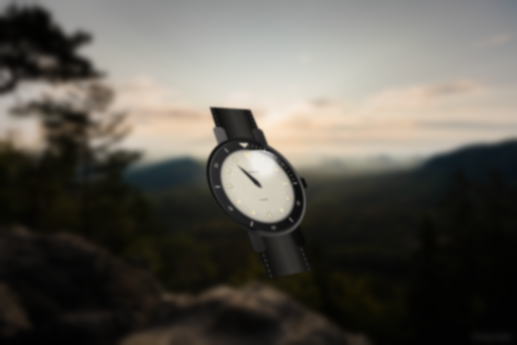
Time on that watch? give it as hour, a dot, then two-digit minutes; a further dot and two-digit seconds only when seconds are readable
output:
10.54
